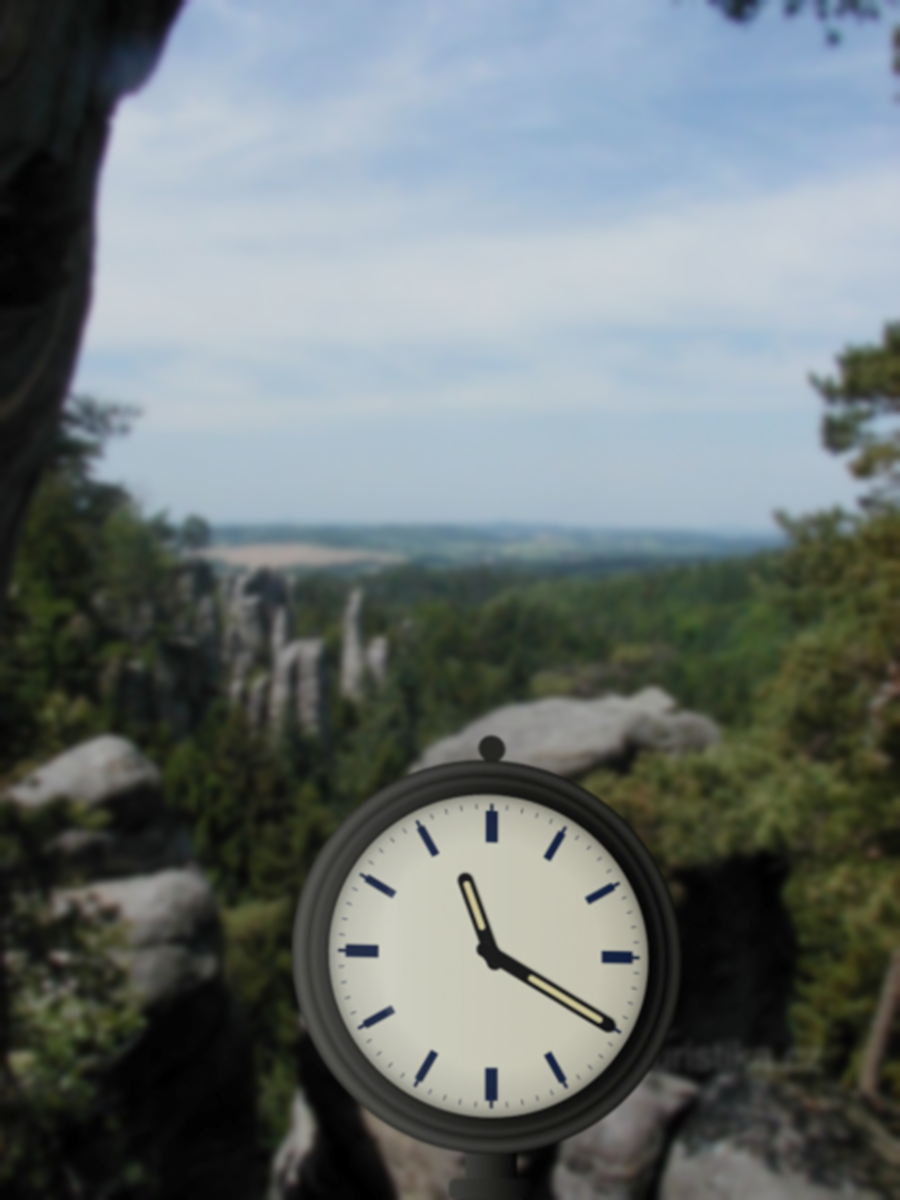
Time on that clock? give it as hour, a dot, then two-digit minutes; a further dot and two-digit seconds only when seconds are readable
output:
11.20
